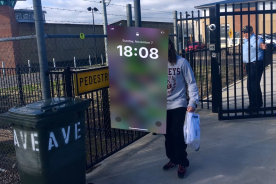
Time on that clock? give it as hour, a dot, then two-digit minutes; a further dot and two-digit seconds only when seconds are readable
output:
18.08
